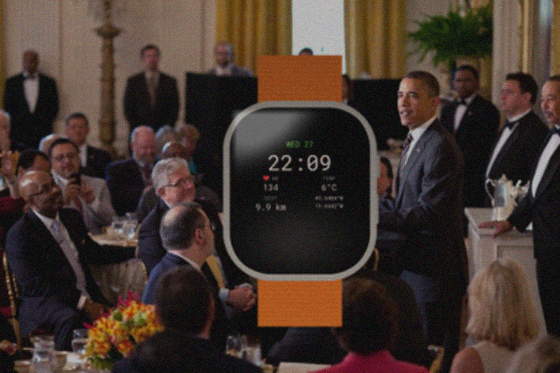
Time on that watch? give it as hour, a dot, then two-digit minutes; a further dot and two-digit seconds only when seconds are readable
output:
22.09
